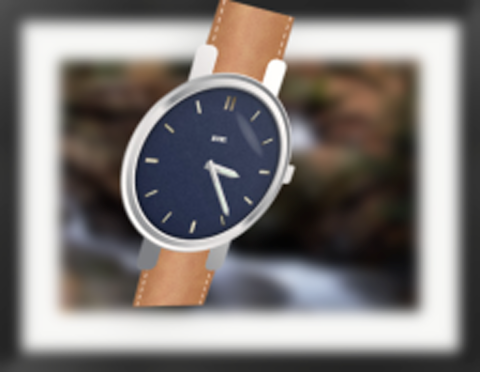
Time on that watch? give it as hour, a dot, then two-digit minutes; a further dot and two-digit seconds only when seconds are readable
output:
3.24
